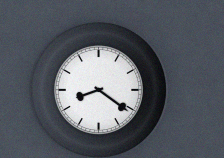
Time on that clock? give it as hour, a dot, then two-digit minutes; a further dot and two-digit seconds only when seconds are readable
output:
8.21
